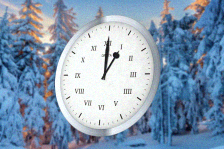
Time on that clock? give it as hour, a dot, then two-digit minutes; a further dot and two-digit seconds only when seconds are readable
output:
1.00
